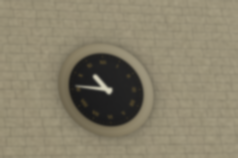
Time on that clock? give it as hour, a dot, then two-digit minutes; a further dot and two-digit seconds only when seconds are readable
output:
10.46
